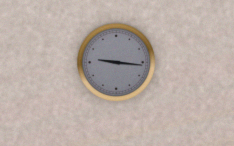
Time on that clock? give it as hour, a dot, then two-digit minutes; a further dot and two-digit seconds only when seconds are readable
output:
9.16
